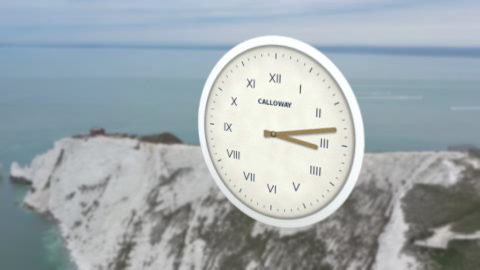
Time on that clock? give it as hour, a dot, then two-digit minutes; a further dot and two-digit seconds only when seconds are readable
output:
3.13
